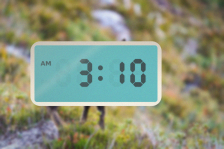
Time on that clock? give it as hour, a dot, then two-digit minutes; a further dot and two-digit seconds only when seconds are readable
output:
3.10
